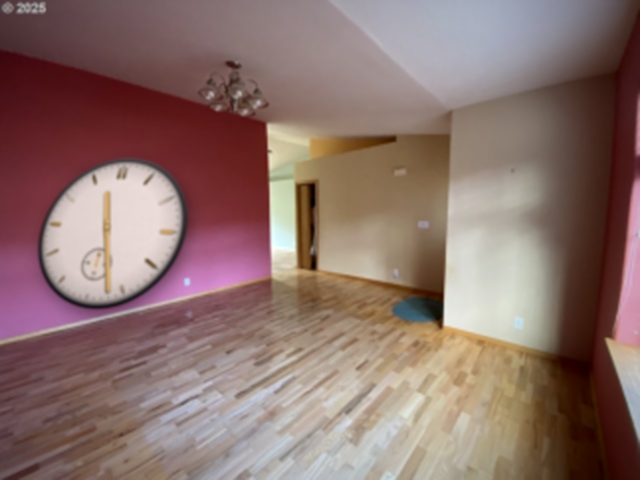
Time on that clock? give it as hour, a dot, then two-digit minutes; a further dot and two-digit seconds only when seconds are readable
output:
11.27
